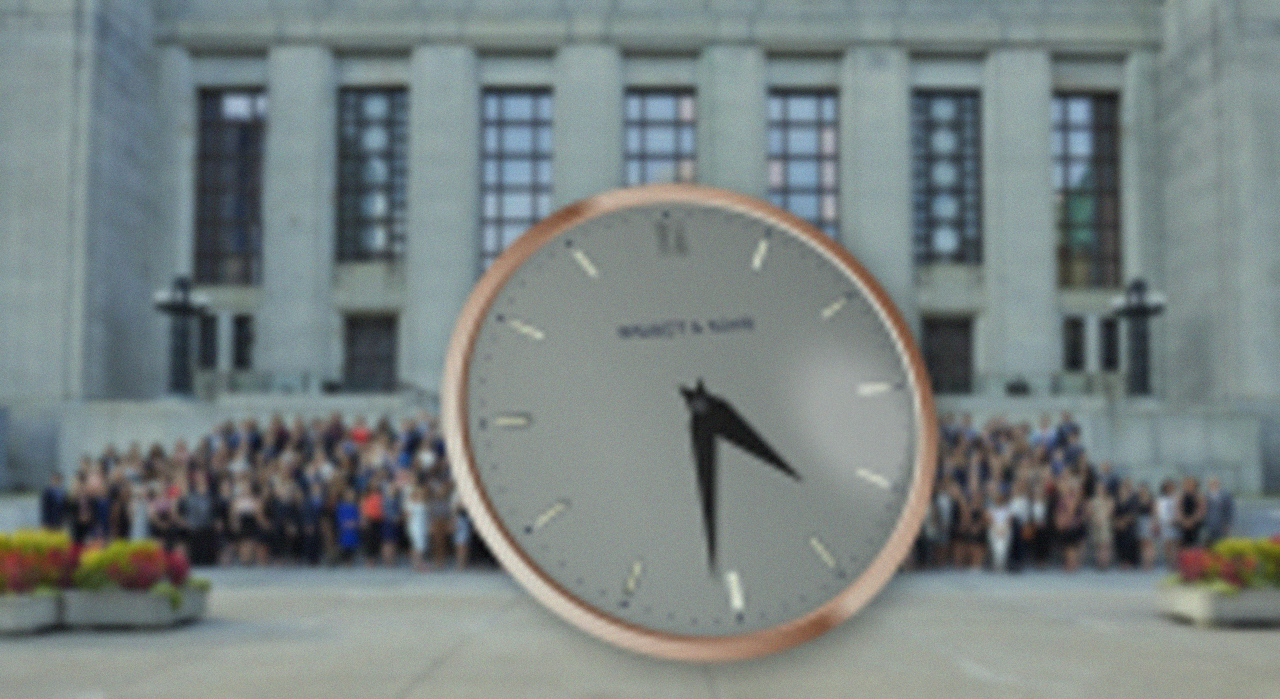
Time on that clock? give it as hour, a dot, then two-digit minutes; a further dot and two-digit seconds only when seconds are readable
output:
4.31
